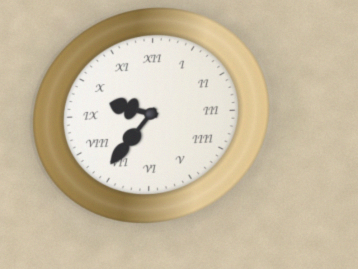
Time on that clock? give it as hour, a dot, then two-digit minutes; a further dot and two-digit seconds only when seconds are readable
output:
9.36
